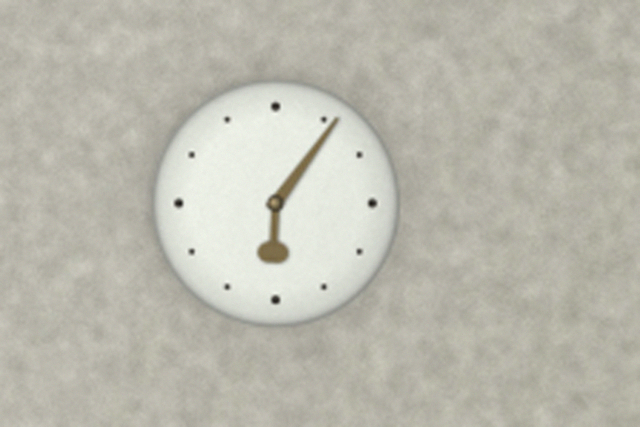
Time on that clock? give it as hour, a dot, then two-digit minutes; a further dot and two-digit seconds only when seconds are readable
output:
6.06
